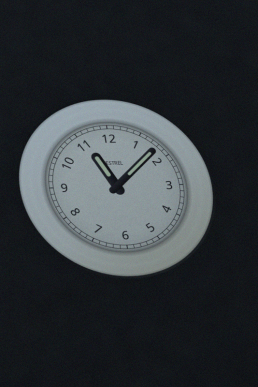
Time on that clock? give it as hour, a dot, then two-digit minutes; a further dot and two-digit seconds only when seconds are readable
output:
11.08
